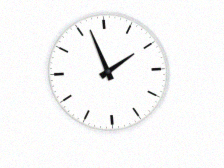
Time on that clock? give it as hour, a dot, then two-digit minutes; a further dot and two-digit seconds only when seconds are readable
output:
1.57
